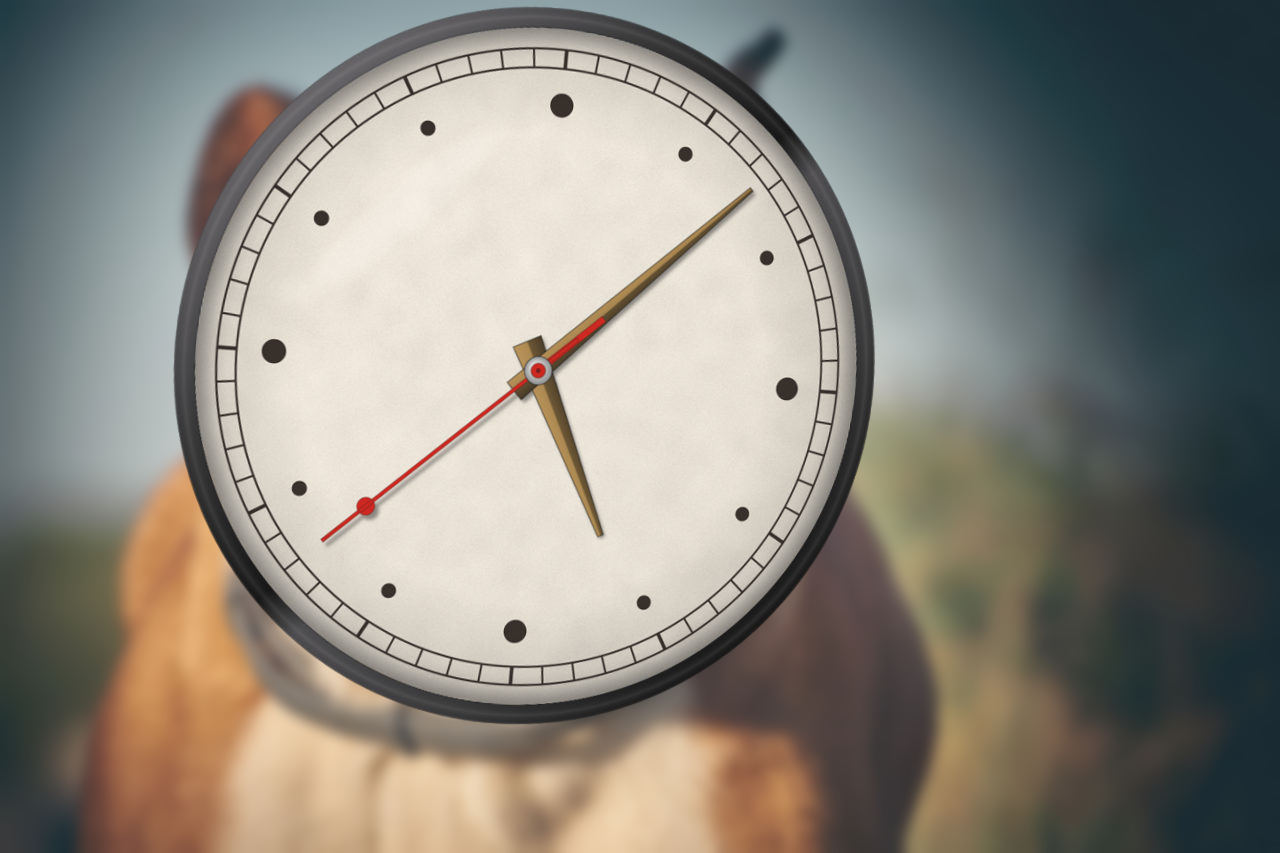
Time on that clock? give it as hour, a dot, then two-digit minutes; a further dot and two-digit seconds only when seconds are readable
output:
5.07.38
